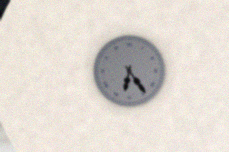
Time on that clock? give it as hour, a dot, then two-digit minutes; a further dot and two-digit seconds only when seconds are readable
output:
6.24
